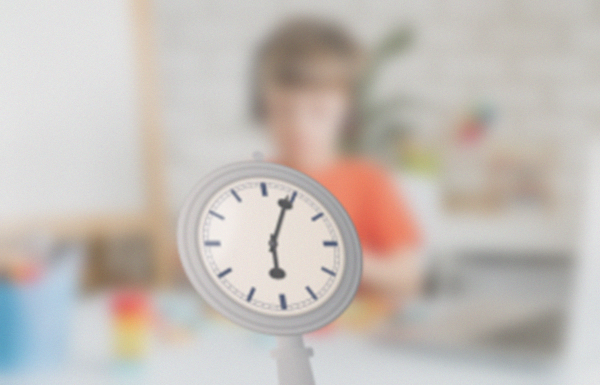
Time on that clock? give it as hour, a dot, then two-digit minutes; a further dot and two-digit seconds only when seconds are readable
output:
6.04
